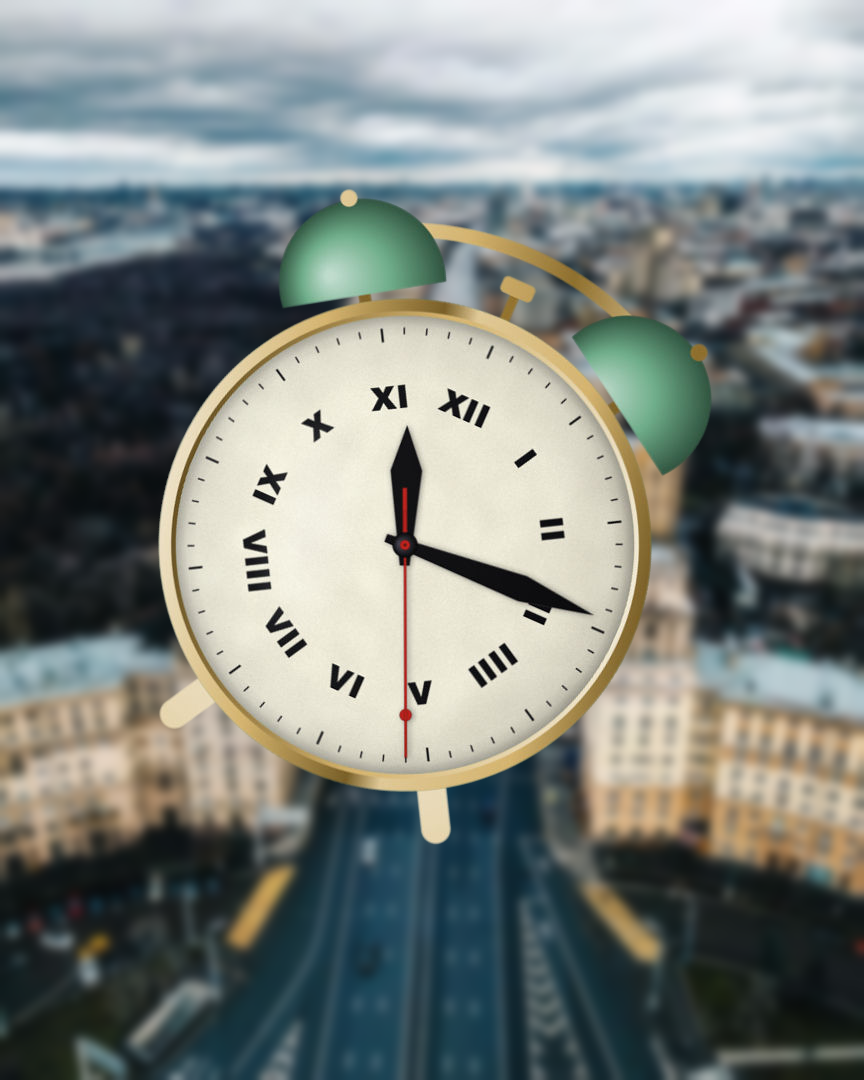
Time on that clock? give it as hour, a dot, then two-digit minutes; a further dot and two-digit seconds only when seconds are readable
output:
11.14.26
